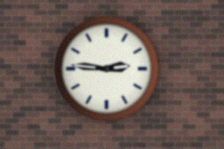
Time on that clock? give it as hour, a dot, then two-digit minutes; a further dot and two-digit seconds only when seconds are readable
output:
2.46
